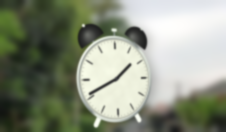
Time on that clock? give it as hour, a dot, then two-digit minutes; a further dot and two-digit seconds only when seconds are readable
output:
1.41
